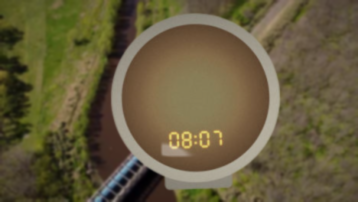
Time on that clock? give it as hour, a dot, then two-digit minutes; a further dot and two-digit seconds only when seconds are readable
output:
8.07
